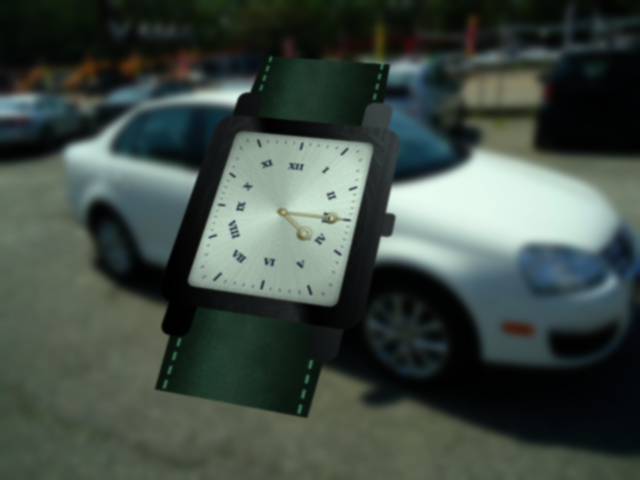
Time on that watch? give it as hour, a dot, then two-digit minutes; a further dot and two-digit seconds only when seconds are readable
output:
4.15
